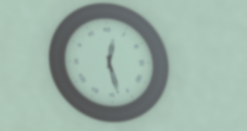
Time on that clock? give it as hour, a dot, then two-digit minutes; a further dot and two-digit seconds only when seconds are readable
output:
12.28
